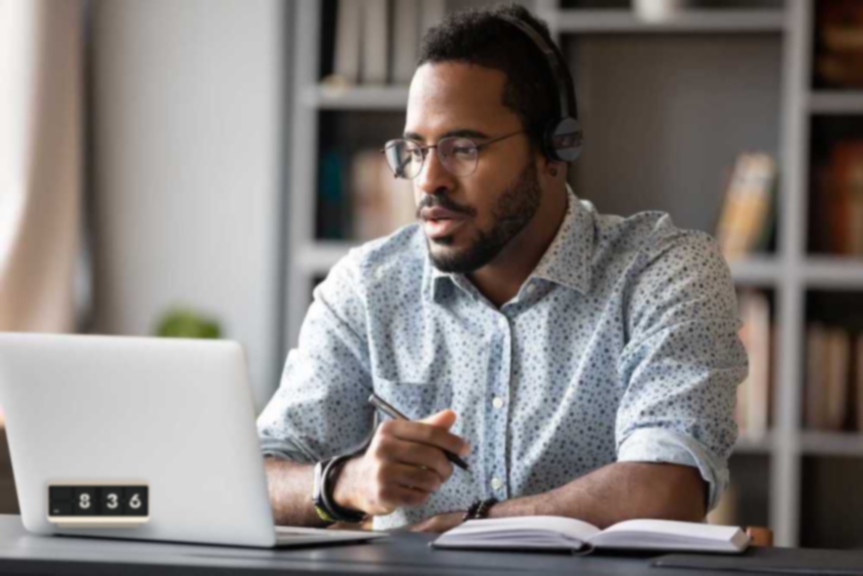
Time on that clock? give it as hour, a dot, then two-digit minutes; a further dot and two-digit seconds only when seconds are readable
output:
8.36
